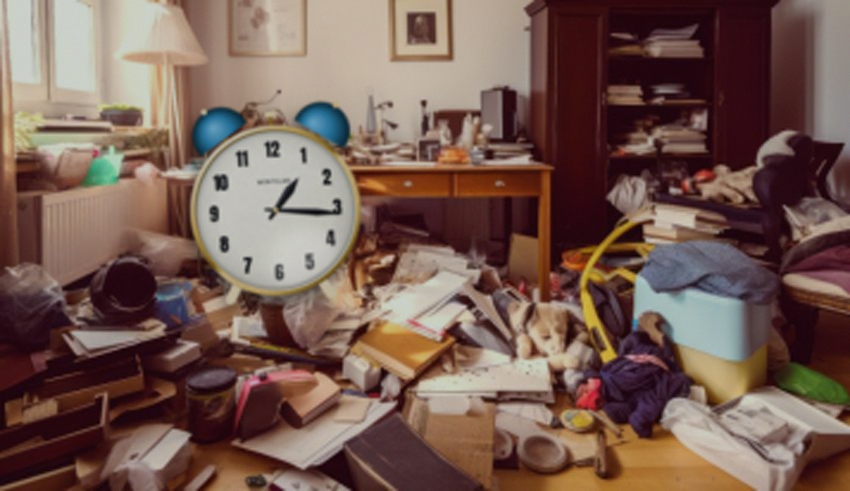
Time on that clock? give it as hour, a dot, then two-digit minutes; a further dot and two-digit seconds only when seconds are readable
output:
1.16
